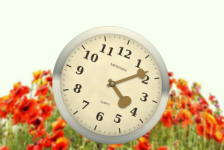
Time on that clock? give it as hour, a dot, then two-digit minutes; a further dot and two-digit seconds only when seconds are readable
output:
4.08
